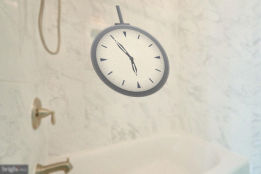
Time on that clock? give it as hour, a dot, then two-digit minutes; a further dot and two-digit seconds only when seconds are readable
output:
5.55
